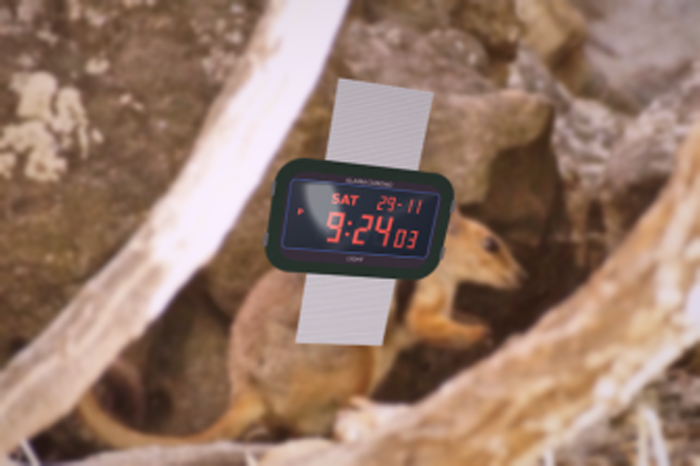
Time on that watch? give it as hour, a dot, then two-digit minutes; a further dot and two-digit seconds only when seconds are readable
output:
9.24.03
